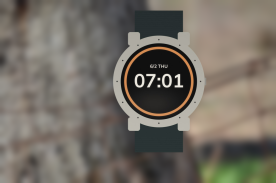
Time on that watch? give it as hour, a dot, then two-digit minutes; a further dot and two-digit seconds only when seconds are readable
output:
7.01
